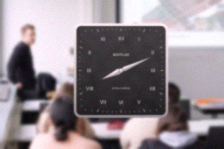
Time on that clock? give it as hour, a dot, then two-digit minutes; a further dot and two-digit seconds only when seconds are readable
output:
8.11
